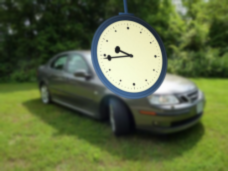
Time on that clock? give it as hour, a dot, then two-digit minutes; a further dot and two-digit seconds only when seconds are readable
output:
9.44
